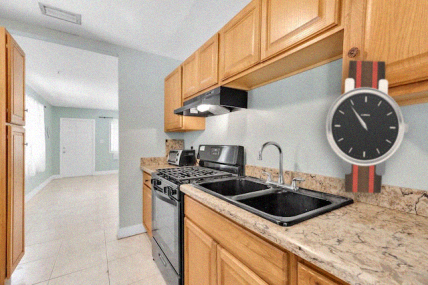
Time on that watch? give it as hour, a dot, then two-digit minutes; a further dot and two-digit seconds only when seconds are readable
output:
10.54
